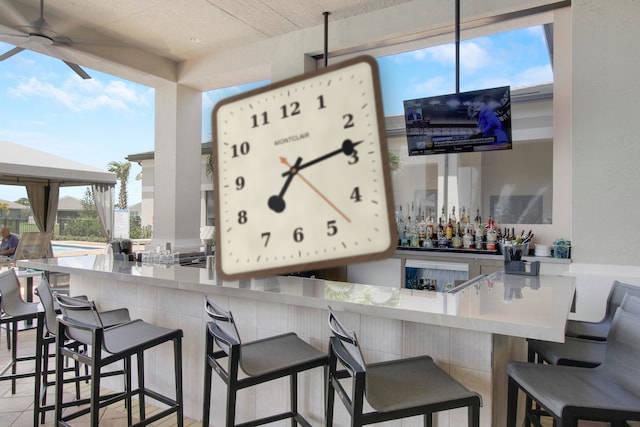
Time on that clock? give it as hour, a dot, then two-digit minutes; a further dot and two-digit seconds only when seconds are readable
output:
7.13.23
